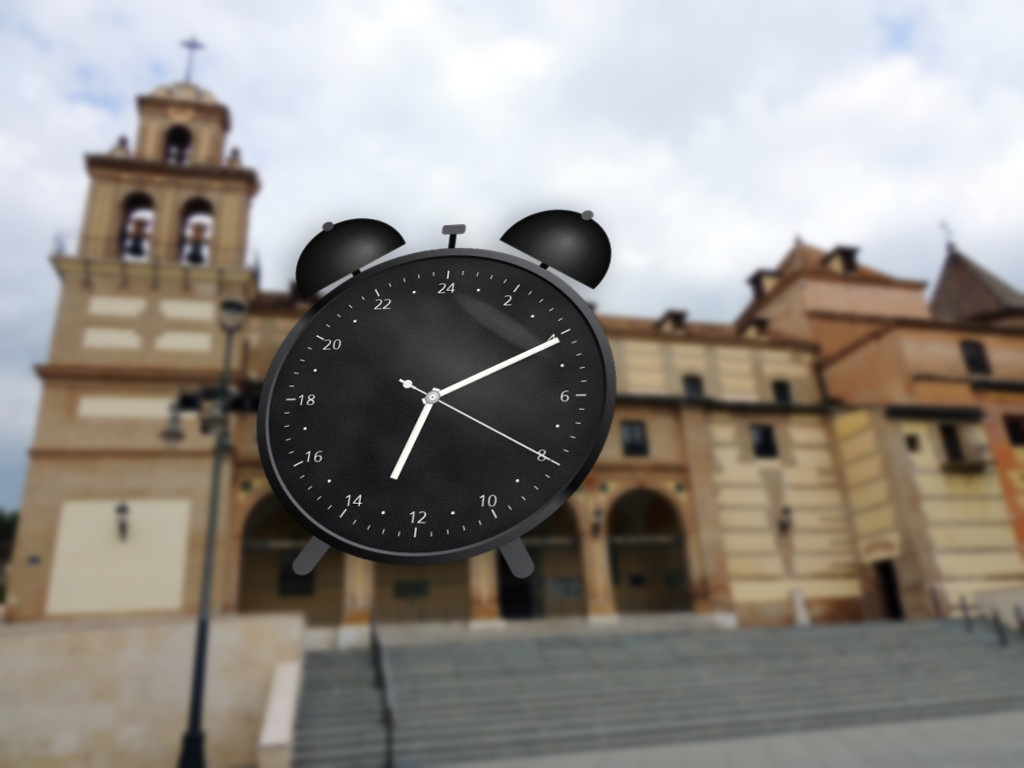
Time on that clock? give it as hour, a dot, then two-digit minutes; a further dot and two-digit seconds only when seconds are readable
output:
13.10.20
